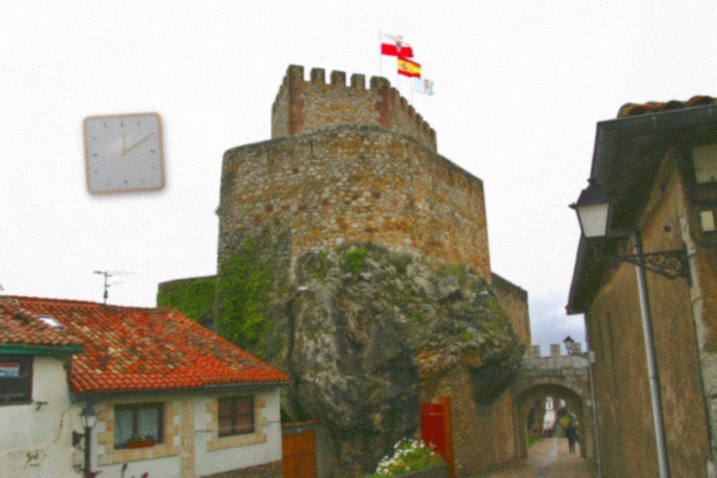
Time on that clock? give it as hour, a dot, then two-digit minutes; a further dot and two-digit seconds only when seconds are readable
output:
12.10
